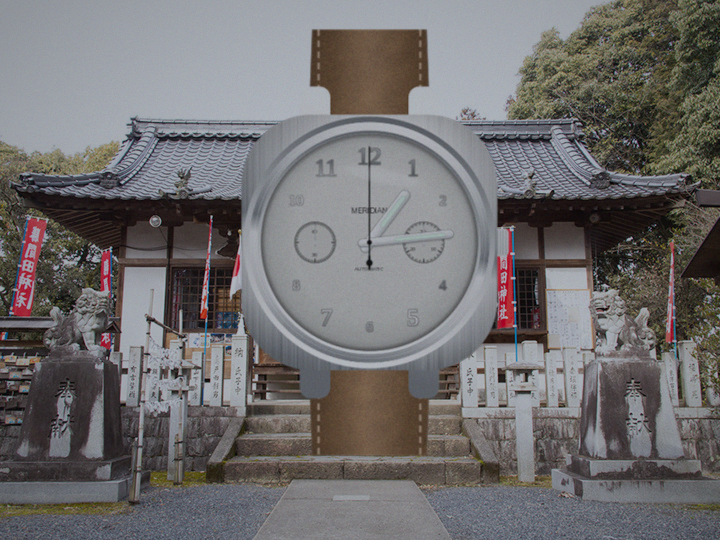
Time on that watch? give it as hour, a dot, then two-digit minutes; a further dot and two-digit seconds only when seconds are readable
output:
1.14
